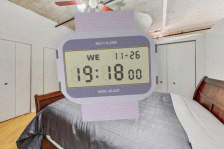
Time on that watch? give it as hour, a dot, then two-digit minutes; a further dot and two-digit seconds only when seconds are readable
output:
19.18.00
